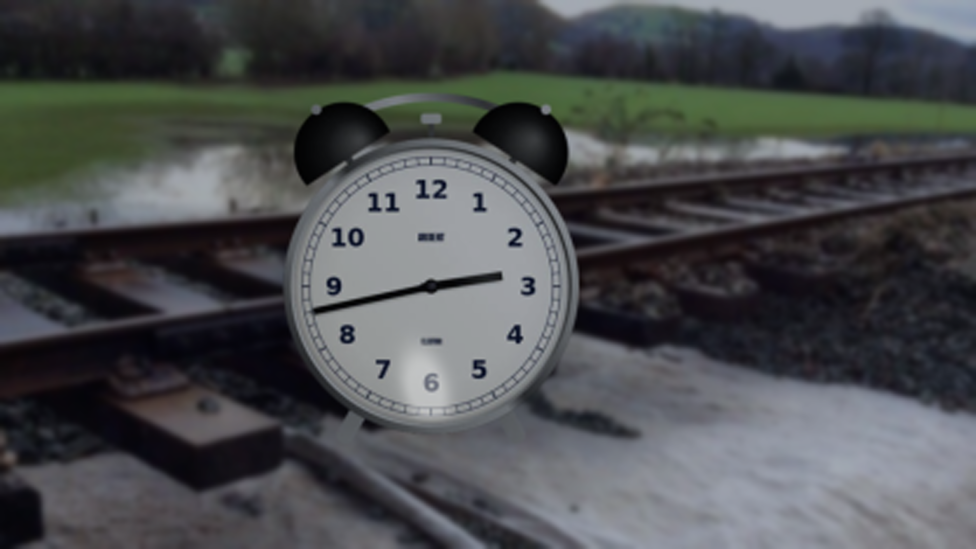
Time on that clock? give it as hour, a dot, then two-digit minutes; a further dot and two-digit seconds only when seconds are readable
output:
2.43
